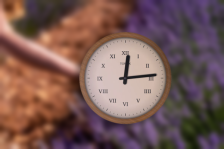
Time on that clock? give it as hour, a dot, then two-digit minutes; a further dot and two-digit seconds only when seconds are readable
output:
12.14
